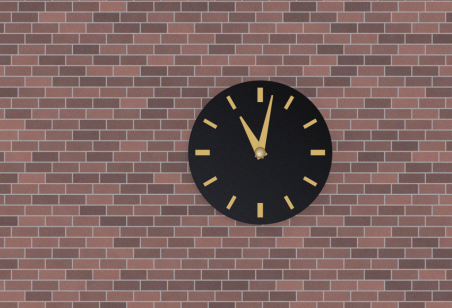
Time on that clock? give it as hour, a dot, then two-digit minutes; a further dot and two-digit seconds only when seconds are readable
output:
11.02
